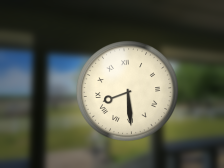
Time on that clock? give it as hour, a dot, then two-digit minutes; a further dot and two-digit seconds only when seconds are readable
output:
8.30
